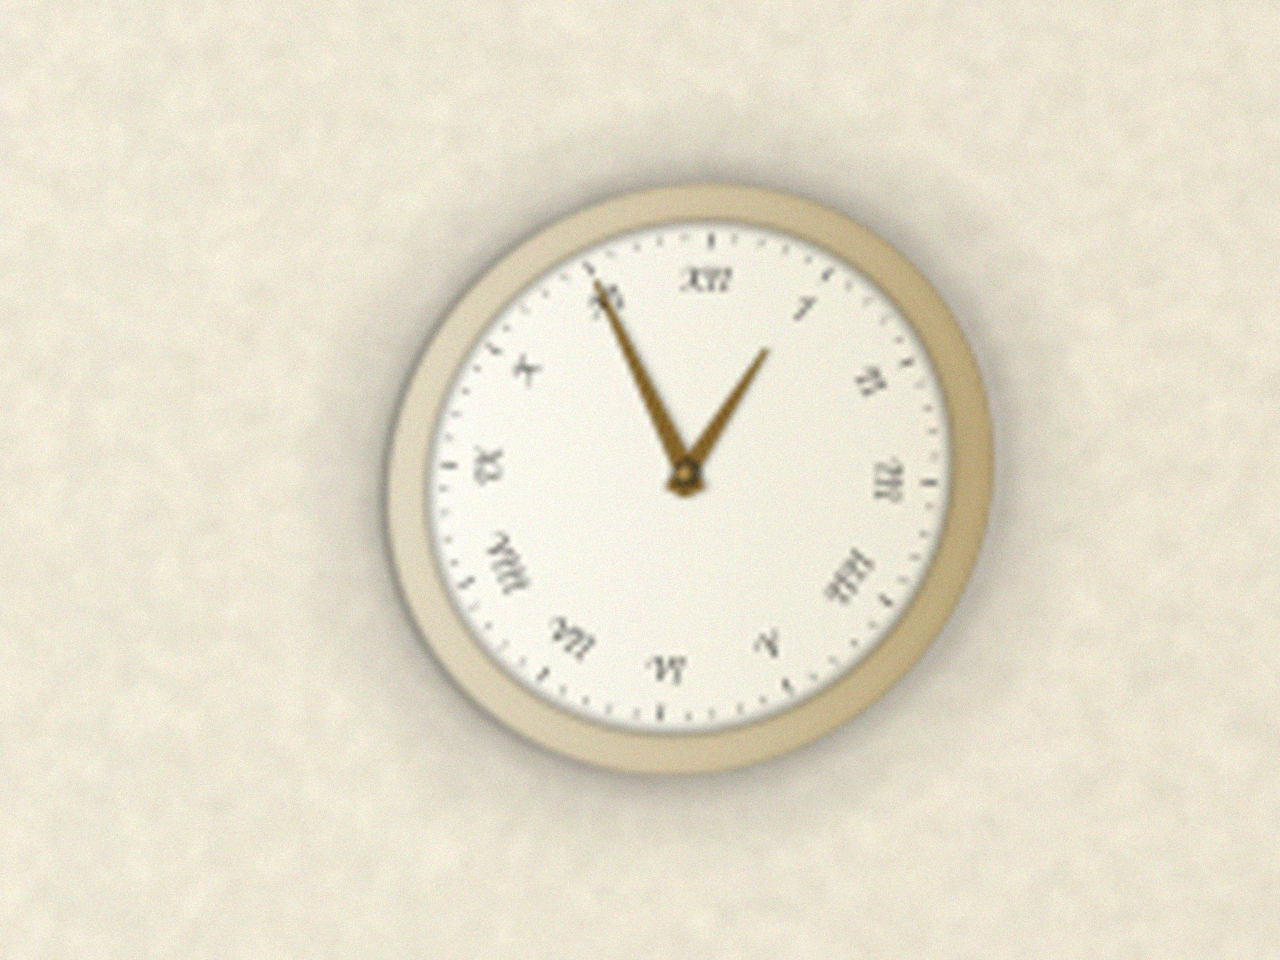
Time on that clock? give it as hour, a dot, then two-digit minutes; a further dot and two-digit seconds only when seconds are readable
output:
12.55
